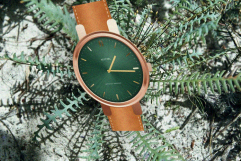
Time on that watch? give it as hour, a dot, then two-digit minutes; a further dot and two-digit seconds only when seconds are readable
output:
1.16
